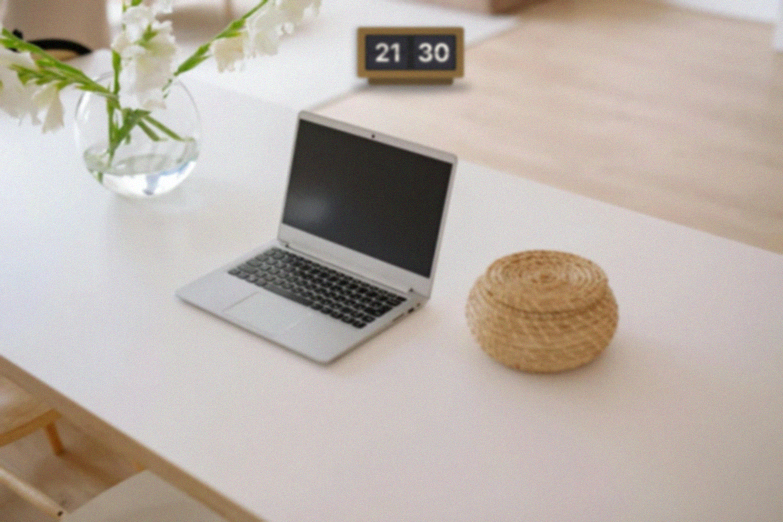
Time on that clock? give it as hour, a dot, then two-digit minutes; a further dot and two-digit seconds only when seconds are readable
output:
21.30
